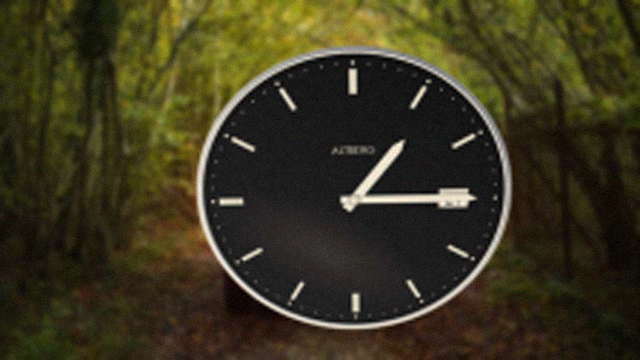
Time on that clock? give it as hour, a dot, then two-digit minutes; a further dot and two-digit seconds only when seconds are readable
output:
1.15
